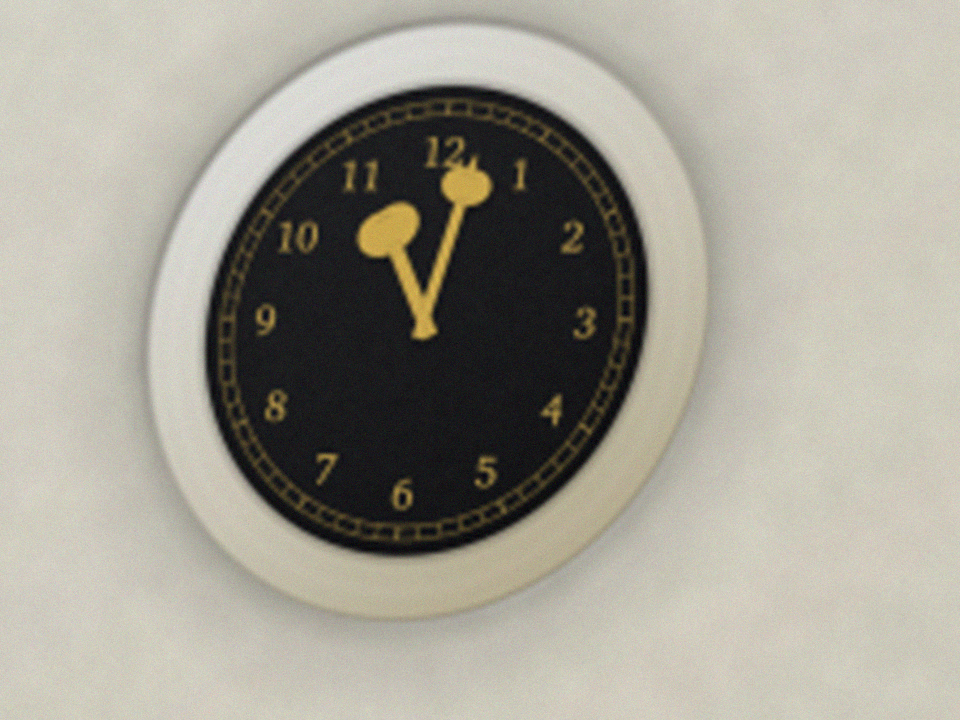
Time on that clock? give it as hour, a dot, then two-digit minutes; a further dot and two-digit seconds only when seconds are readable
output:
11.02
